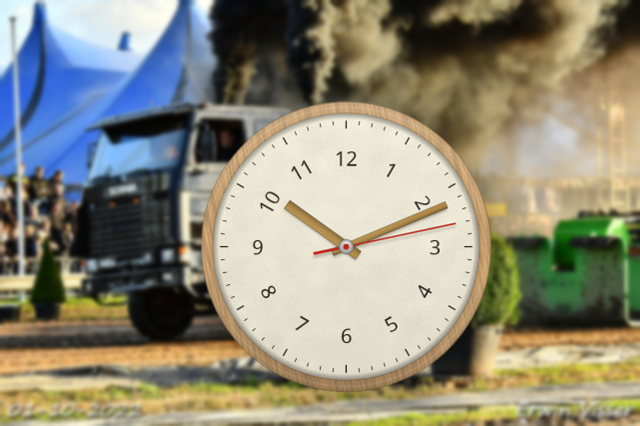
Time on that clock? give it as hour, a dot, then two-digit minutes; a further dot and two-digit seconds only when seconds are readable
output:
10.11.13
